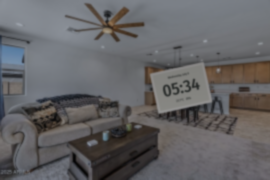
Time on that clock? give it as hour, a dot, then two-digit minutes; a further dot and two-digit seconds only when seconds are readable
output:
5.34
